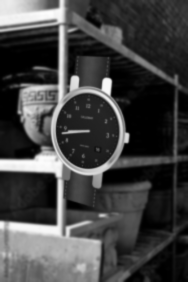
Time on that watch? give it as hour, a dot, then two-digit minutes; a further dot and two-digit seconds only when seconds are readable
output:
8.43
